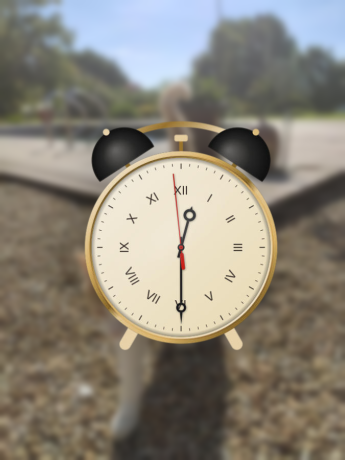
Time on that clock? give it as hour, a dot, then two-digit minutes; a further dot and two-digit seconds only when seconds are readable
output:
12.29.59
